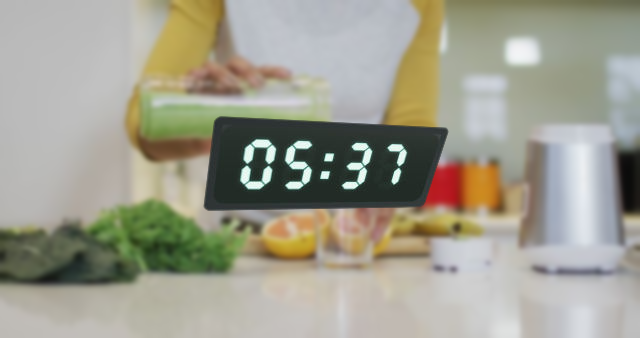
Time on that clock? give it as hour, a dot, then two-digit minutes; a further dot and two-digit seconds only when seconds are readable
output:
5.37
